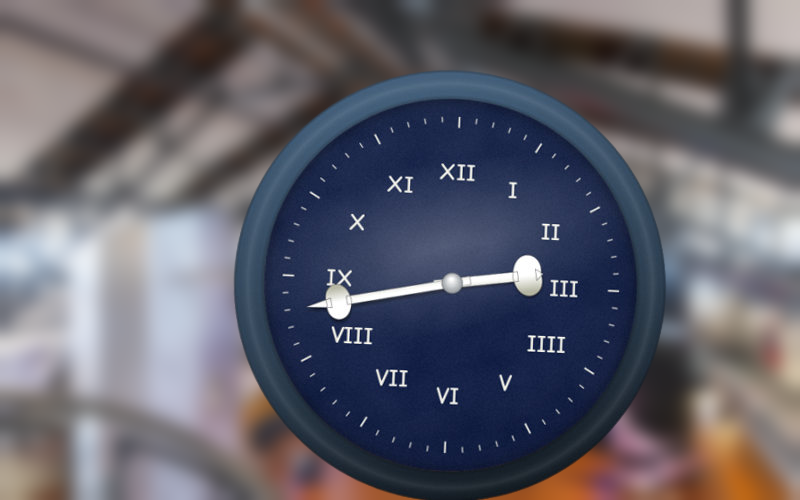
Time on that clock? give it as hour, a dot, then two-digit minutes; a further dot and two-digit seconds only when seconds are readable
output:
2.43
